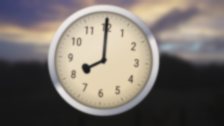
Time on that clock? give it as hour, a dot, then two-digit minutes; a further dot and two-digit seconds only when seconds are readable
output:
8.00
